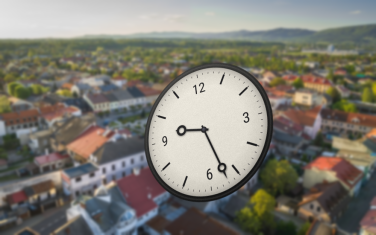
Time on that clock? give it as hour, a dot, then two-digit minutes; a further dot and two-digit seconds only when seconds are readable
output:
9.27
